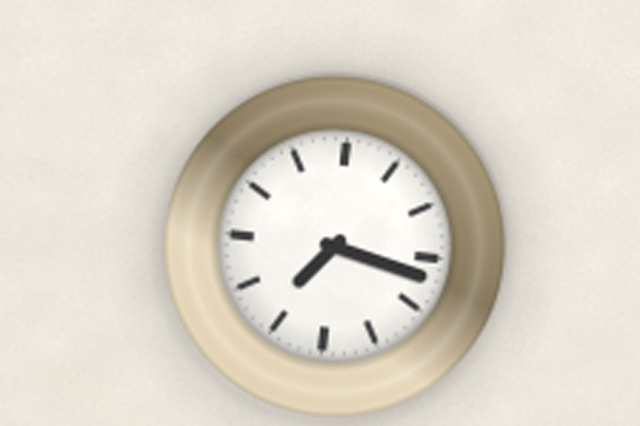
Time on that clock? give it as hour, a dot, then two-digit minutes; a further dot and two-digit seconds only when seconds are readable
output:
7.17
